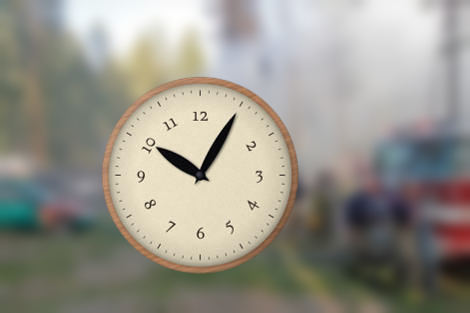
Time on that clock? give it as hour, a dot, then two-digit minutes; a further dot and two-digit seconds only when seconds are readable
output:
10.05
